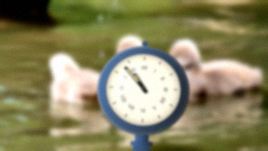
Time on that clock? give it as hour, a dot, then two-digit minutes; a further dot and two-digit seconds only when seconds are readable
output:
10.53
